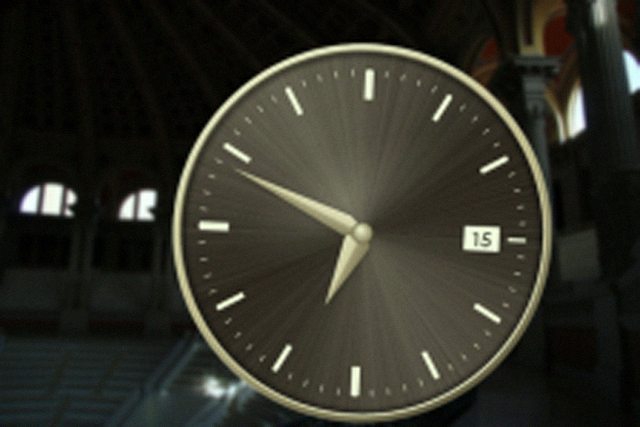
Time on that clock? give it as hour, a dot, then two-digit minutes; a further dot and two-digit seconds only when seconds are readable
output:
6.49
